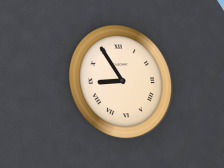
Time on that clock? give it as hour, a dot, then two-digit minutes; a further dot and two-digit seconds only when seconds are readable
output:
8.55
